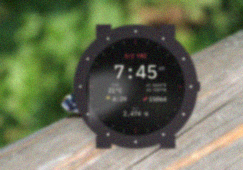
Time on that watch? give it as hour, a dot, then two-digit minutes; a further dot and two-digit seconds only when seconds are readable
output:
7.45
